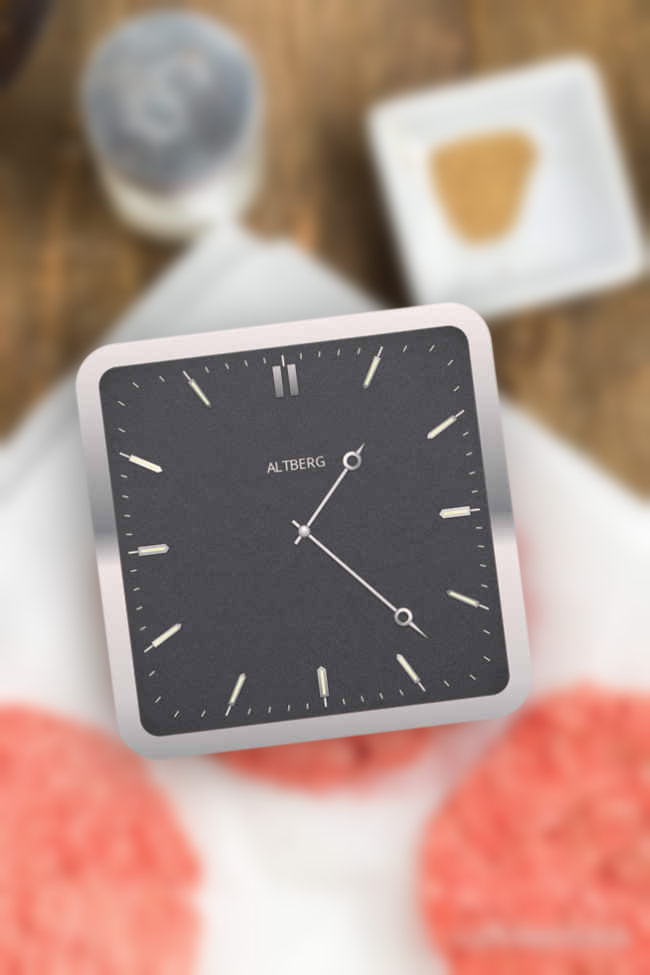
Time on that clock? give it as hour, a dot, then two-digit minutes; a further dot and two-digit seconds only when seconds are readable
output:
1.23
